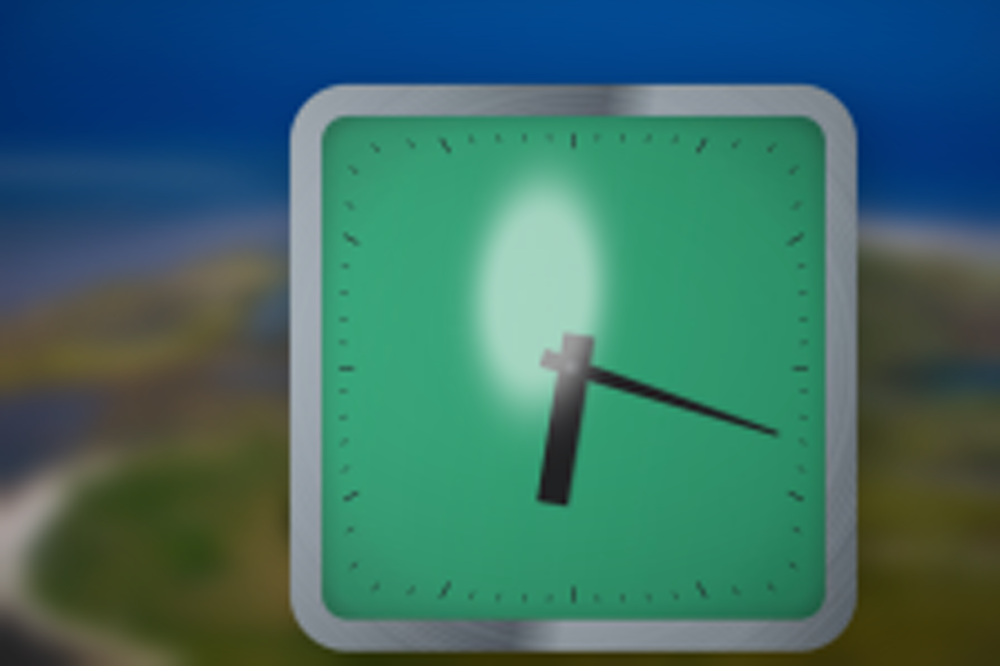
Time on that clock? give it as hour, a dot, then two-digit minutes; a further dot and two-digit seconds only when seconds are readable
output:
6.18
